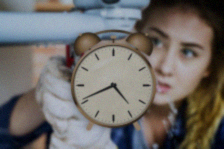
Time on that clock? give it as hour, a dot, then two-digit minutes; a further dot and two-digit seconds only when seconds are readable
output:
4.41
